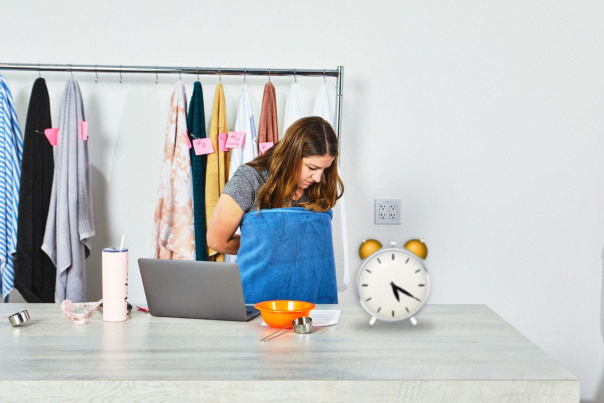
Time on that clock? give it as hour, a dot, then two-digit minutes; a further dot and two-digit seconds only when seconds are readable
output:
5.20
